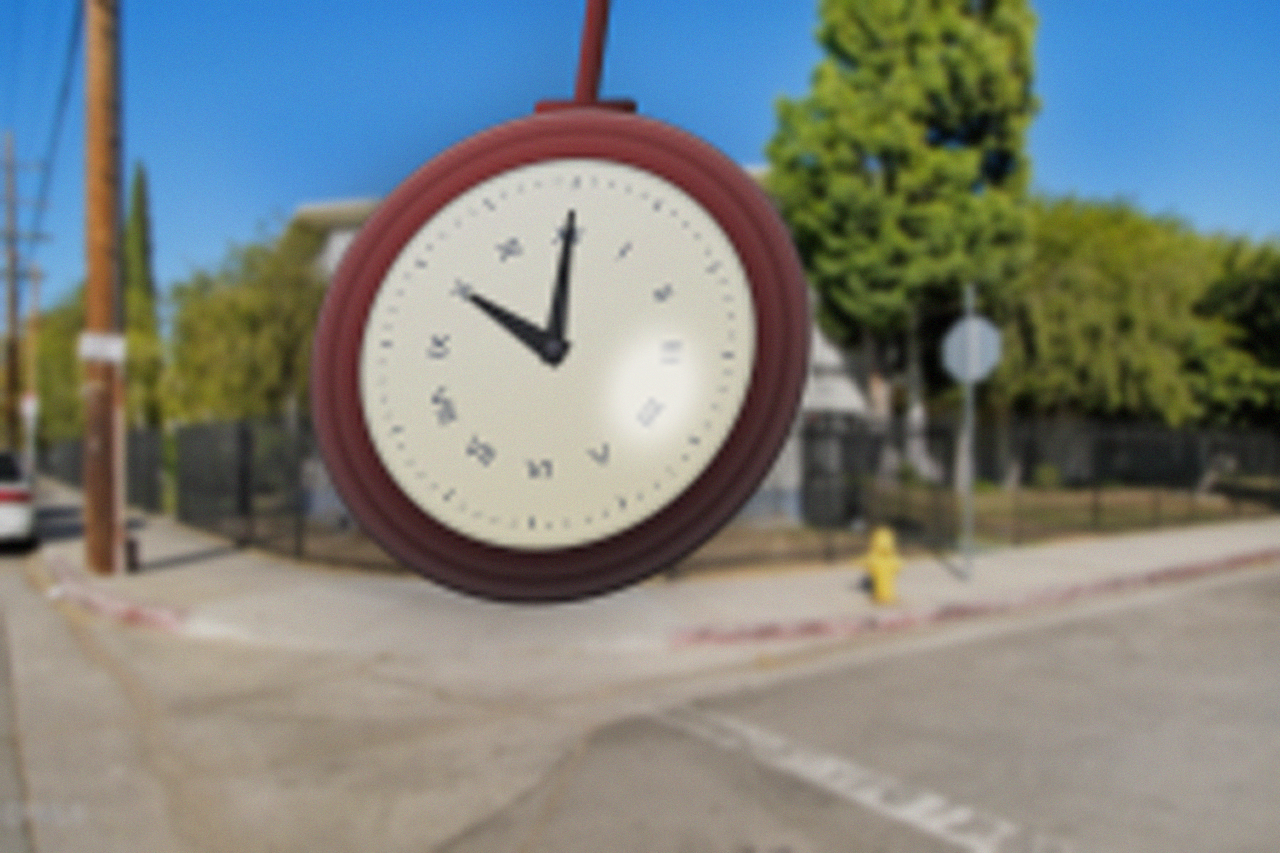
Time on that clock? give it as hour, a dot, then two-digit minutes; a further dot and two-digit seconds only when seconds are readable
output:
10.00
